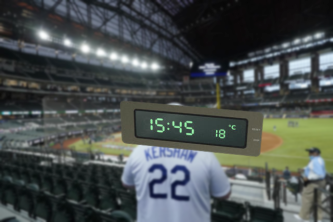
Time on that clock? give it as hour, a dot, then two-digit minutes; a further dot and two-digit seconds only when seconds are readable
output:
15.45
